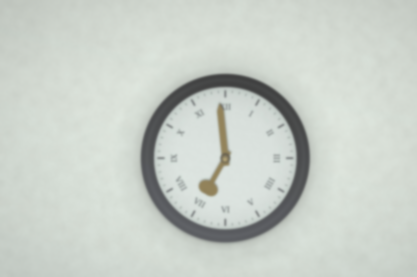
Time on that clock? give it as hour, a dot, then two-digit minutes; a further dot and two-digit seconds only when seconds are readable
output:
6.59
